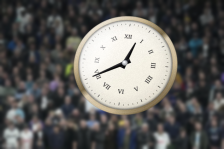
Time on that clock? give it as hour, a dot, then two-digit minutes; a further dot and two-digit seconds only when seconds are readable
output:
12.40
